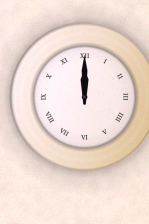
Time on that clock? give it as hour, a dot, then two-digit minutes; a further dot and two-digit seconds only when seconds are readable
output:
12.00
